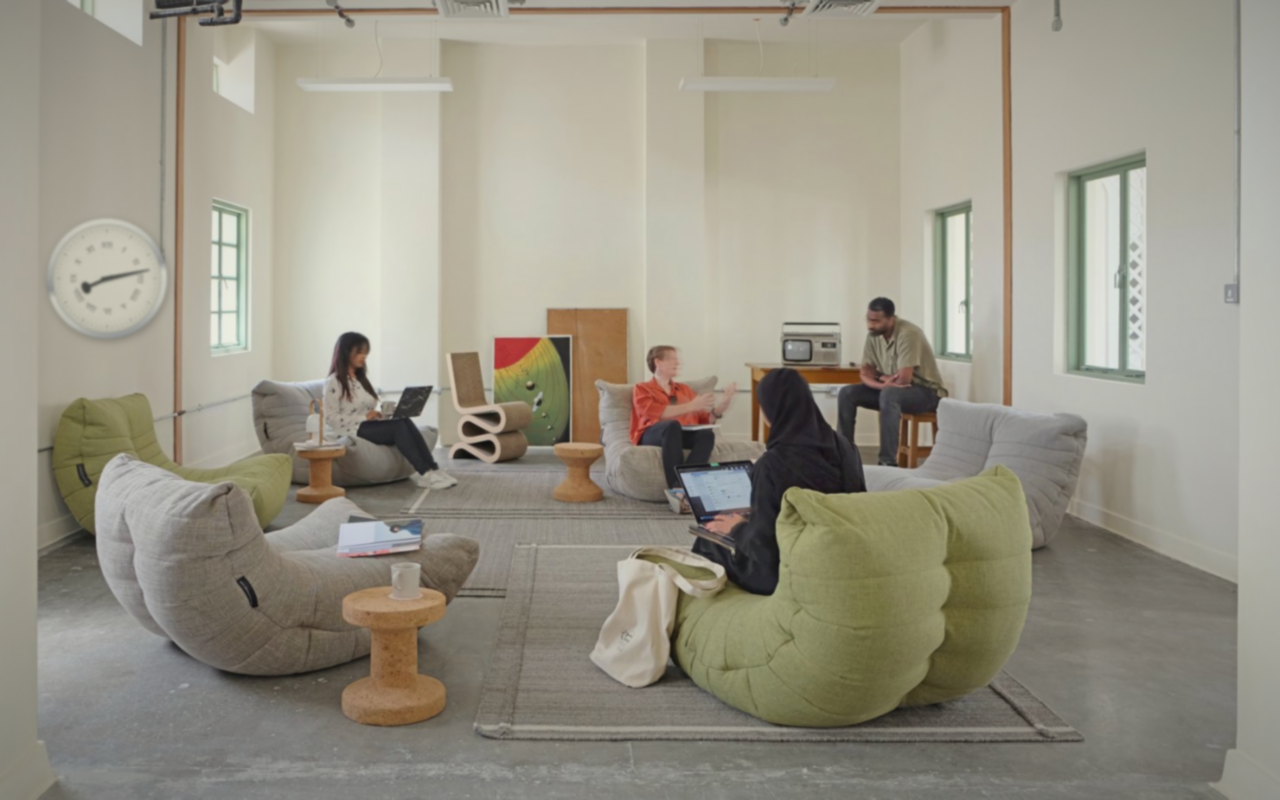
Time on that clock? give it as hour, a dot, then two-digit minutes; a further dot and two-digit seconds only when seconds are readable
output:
8.13
